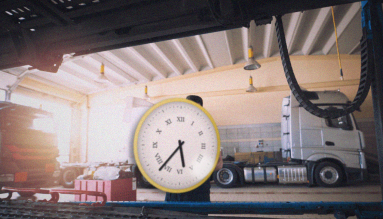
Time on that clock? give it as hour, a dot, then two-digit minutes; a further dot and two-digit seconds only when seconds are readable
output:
5.37
